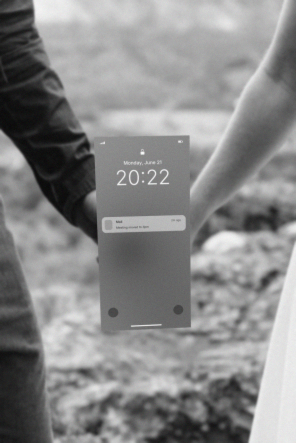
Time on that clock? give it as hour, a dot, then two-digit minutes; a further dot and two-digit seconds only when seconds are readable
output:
20.22
